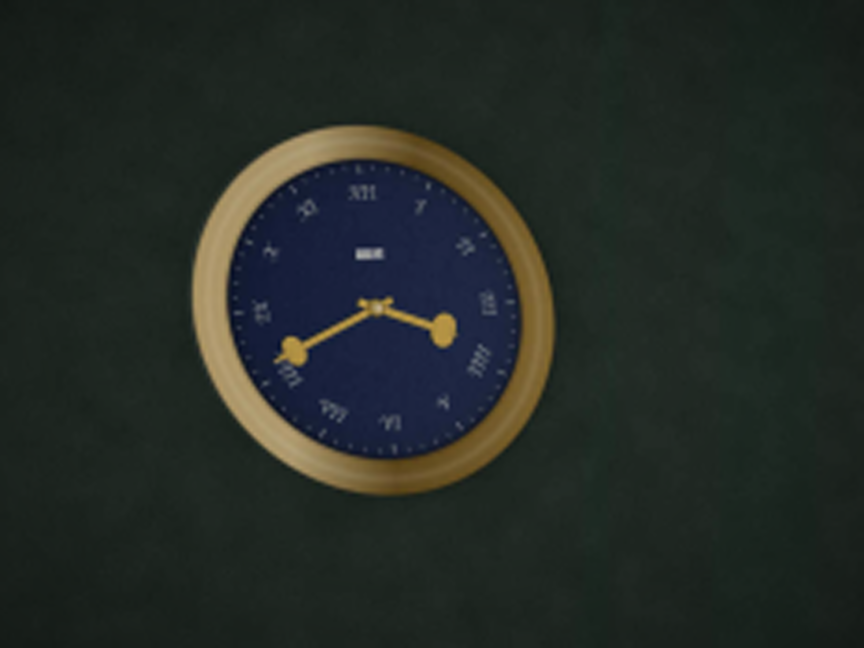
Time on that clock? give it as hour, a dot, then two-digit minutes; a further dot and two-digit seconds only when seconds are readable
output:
3.41
